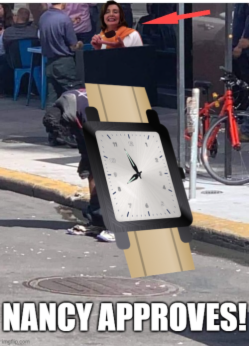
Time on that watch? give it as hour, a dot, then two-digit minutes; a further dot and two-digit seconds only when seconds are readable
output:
7.57
